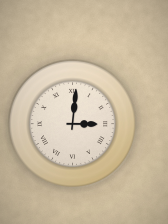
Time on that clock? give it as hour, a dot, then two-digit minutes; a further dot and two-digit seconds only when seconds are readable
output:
3.01
